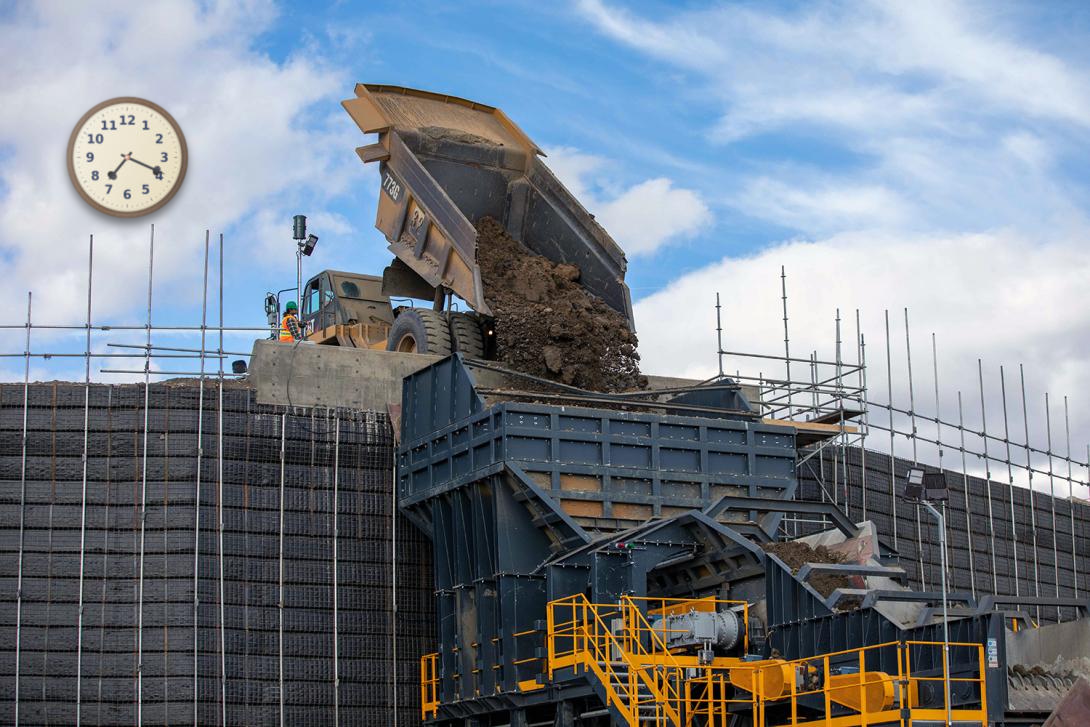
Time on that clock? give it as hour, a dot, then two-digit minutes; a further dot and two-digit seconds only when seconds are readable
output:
7.19
